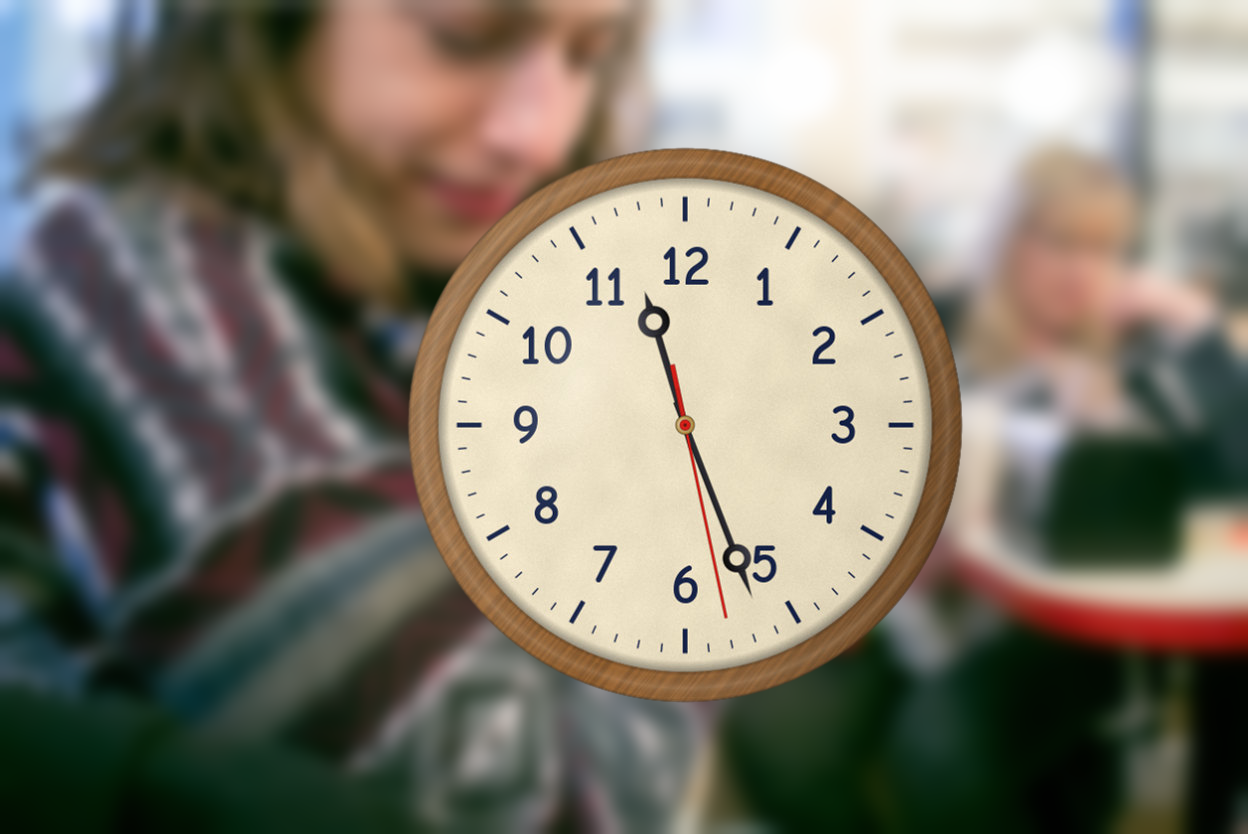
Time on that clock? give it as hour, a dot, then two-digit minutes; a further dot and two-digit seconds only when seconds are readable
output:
11.26.28
